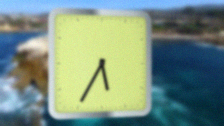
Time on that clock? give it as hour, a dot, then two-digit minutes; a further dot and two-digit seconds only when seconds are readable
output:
5.35
